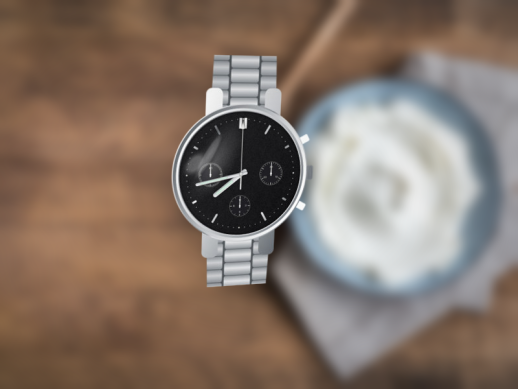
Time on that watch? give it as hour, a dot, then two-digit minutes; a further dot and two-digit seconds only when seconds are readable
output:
7.43
